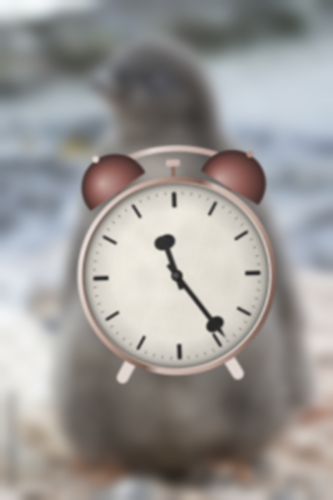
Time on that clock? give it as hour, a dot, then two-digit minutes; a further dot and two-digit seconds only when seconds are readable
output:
11.24
